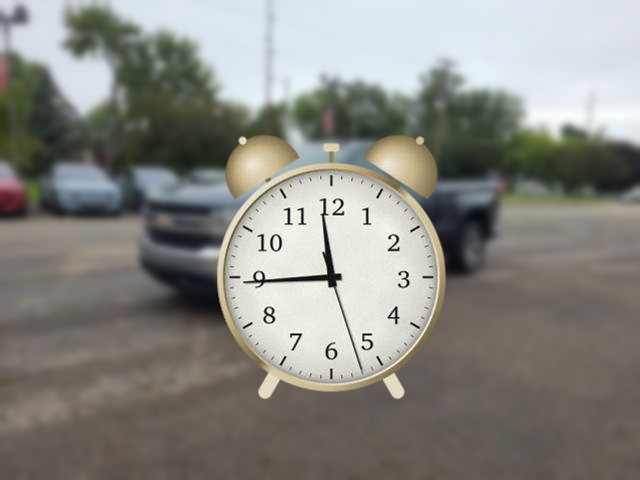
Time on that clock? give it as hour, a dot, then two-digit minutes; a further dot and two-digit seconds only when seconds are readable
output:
11.44.27
